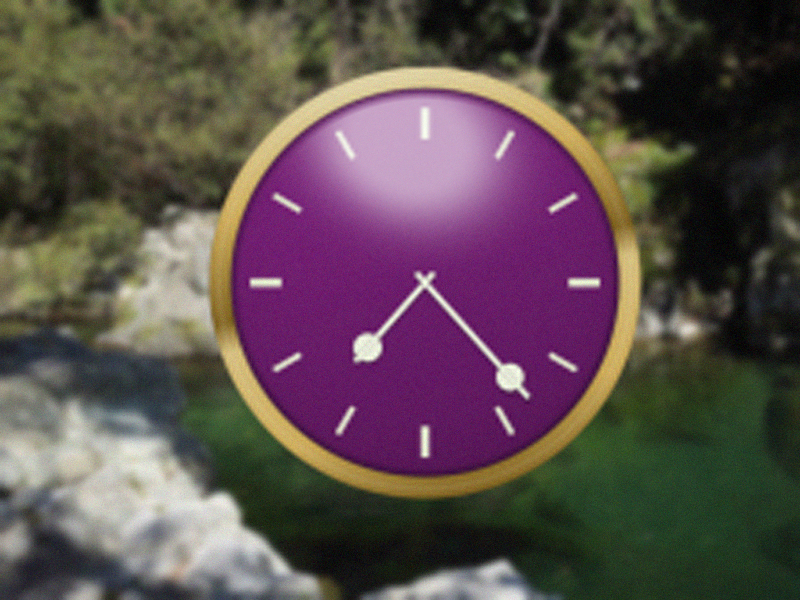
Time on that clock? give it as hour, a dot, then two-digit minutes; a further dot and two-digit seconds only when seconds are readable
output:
7.23
